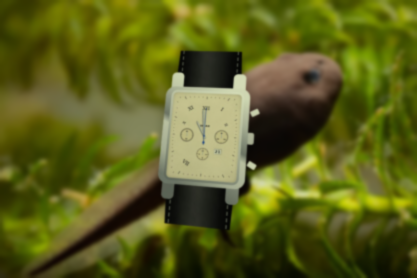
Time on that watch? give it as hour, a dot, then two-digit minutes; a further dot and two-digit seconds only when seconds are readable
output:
10.59
